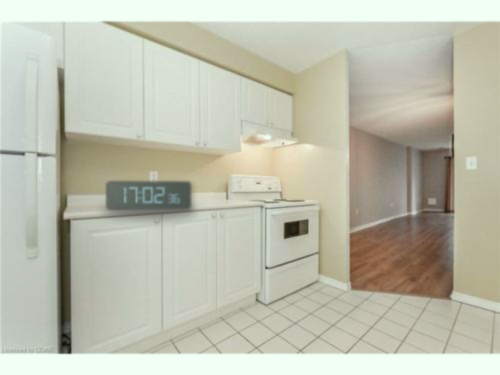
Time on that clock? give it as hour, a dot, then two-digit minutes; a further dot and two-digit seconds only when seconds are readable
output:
17.02
